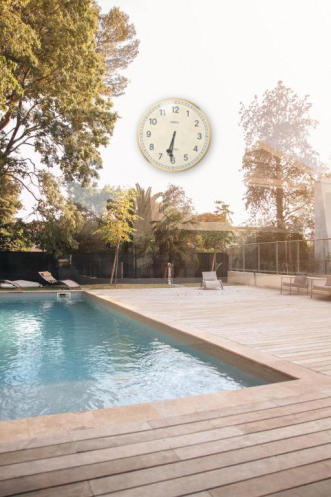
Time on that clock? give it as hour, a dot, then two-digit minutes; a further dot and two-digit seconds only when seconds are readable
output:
6.31
